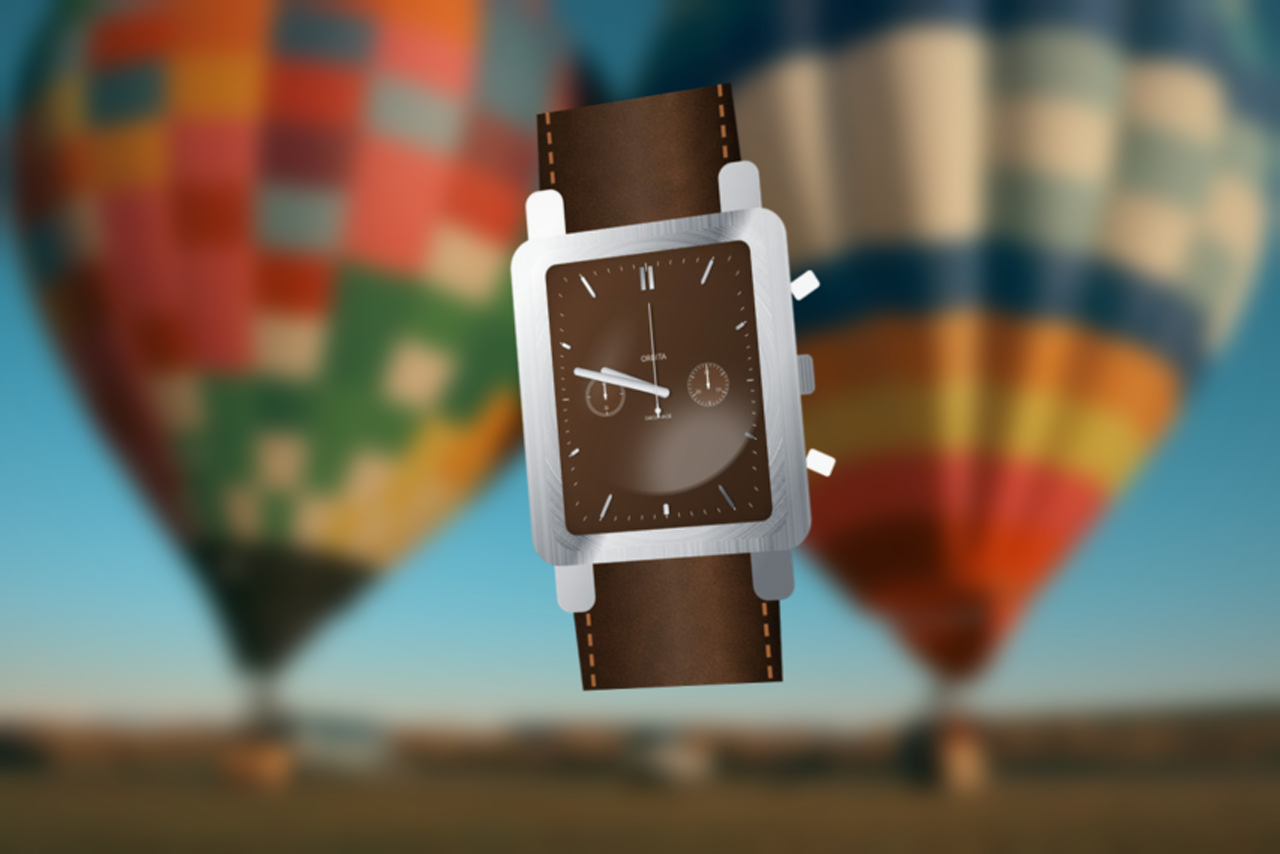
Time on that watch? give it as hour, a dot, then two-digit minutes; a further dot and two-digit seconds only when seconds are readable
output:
9.48
